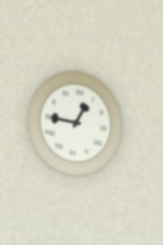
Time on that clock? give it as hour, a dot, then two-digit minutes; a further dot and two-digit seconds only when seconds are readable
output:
12.45
